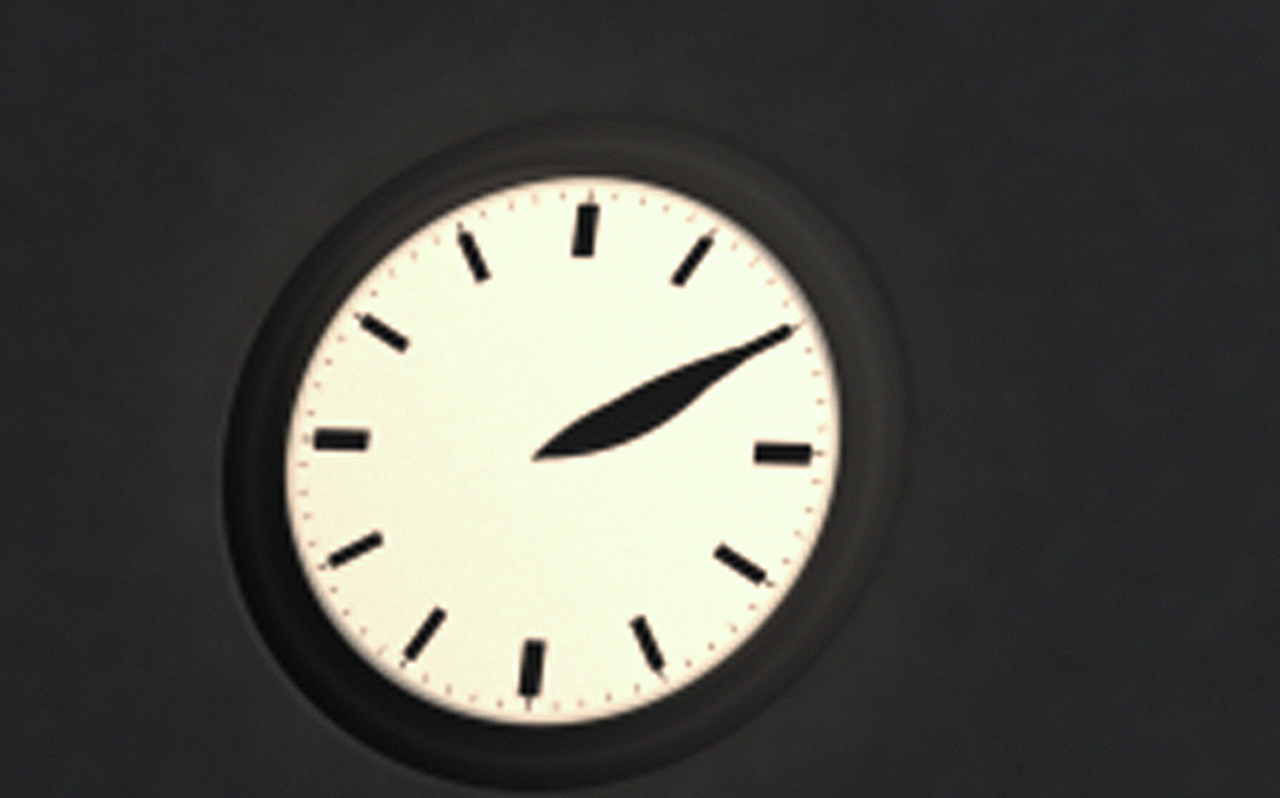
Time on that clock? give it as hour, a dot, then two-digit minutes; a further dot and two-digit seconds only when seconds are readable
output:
2.10
